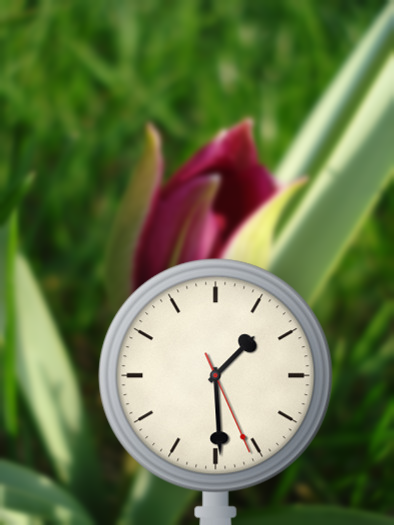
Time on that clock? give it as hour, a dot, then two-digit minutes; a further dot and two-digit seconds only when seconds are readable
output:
1.29.26
